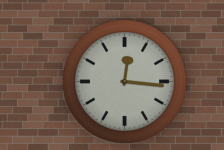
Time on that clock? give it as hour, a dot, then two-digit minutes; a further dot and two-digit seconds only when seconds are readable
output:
12.16
